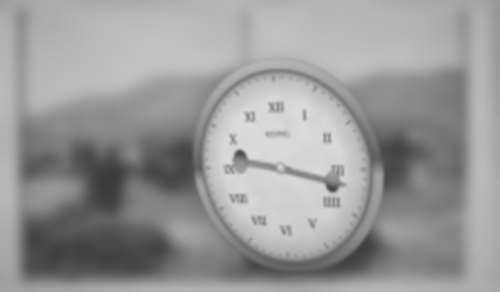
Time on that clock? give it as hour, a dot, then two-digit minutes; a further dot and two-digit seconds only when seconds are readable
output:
9.17
